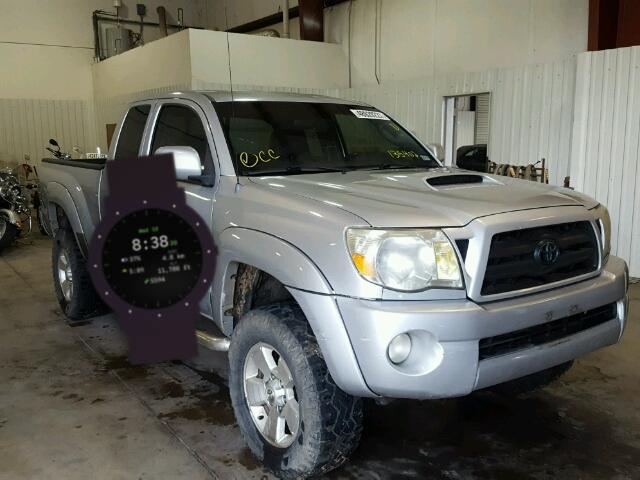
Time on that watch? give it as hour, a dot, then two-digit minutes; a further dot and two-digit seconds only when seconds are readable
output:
8.38
